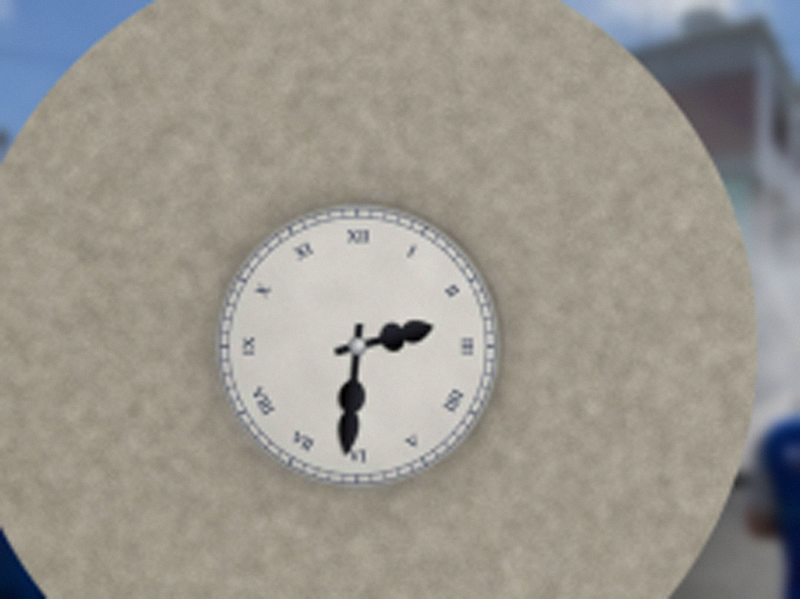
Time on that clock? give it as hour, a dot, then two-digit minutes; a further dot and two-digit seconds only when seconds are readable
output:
2.31
